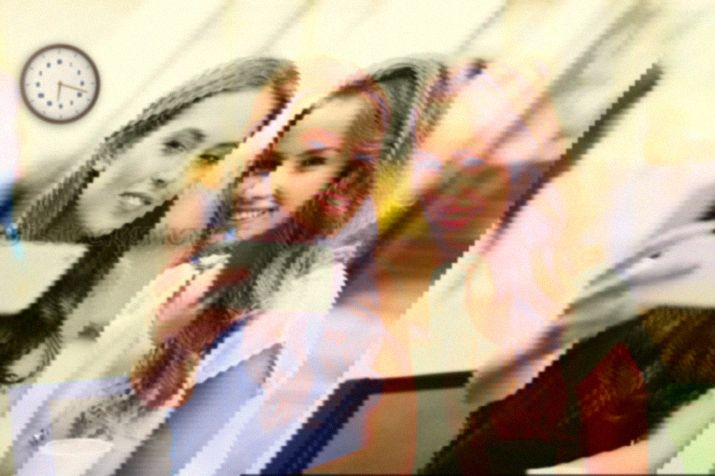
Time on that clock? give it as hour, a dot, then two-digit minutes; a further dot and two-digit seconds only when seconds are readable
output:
6.18
